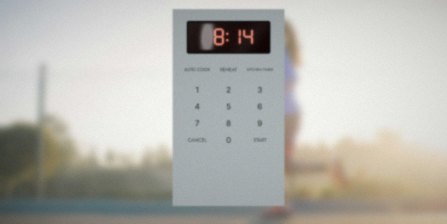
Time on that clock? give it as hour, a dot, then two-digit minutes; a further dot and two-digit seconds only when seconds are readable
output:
8.14
